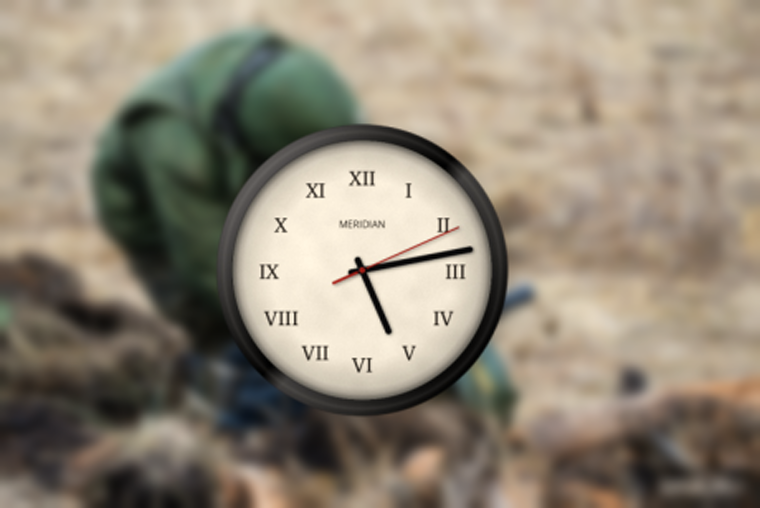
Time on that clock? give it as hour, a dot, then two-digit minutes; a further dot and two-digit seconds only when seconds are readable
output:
5.13.11
